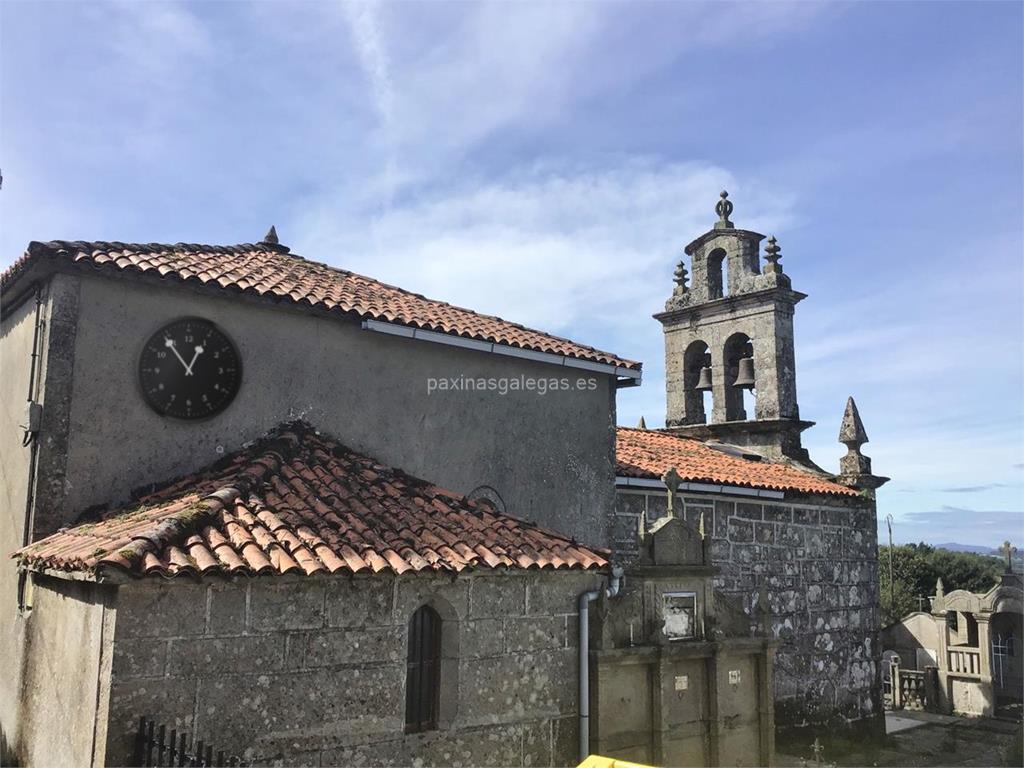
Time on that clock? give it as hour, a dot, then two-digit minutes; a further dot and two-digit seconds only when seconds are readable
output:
12.54
